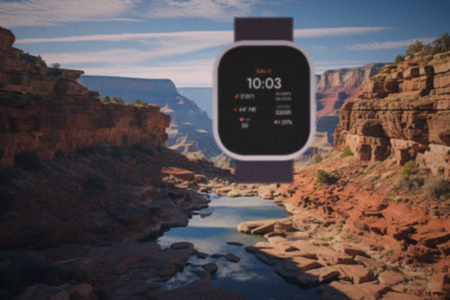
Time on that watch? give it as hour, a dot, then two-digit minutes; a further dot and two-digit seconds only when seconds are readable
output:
10.03
